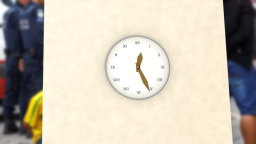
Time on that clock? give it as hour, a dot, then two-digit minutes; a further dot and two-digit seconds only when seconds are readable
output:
12.26
